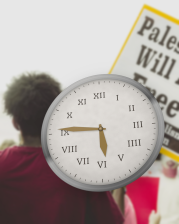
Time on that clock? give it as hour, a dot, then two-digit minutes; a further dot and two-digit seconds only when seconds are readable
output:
5.46
